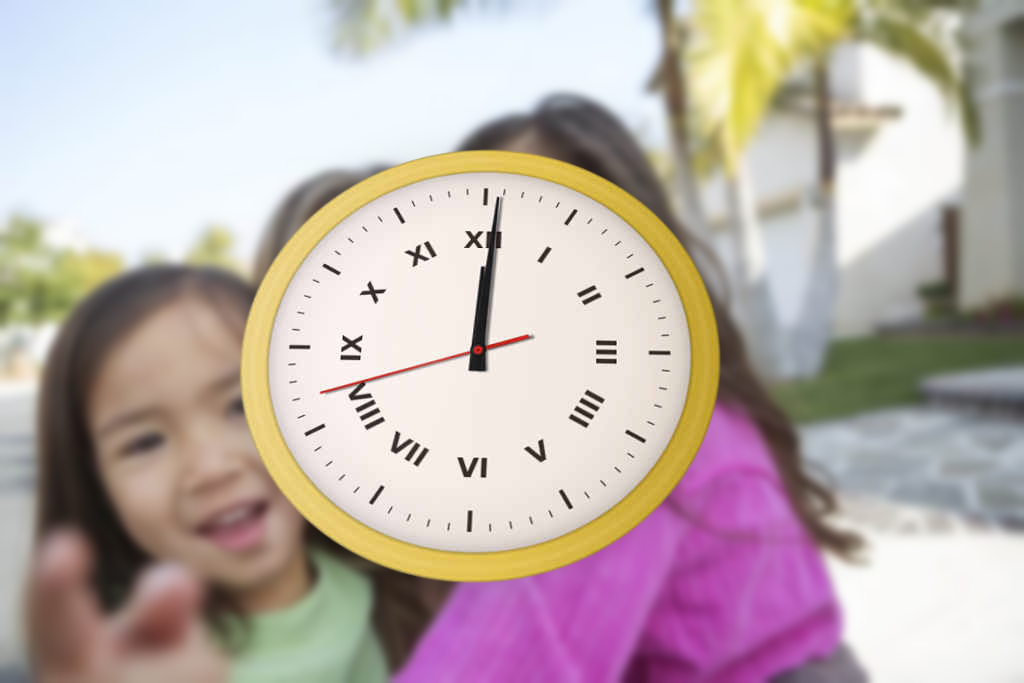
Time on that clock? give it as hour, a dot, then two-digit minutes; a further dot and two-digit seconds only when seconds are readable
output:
12.00.42
